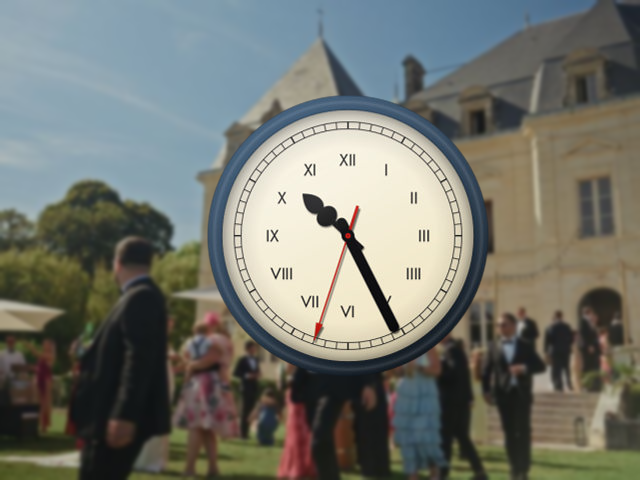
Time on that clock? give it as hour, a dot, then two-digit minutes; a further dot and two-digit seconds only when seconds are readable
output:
10.25.33
